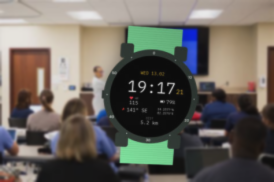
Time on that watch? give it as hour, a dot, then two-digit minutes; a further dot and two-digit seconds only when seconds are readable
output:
19.17
